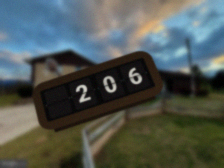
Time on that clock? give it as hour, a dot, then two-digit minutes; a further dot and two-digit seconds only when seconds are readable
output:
2.06
